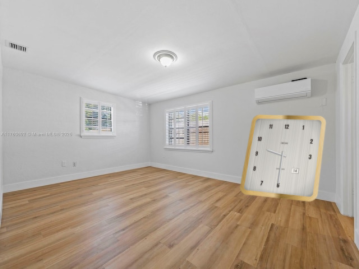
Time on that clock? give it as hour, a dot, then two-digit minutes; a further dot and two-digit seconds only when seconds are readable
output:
9.30
